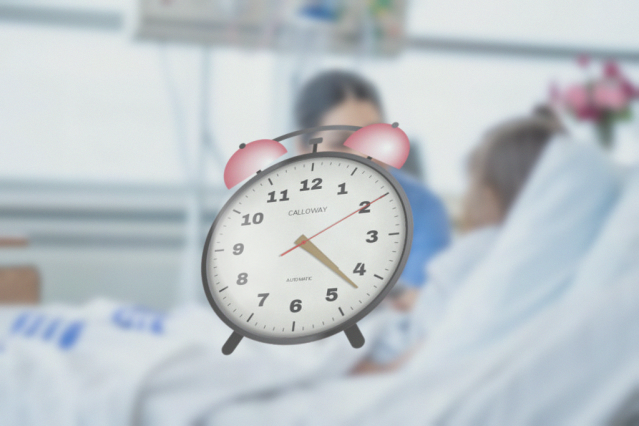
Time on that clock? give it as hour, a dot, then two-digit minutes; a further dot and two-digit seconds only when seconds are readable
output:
4.22.10
